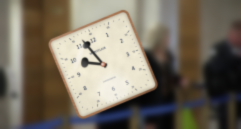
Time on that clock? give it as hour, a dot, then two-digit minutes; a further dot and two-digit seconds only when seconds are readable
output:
9.57
